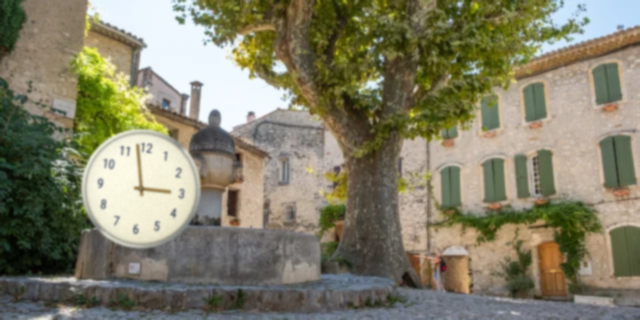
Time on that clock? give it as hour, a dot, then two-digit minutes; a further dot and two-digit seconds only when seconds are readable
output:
2.58
